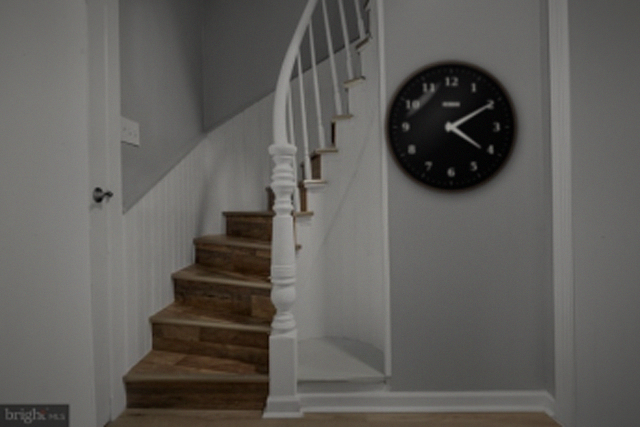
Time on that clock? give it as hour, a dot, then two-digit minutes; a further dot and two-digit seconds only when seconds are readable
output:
4.10
